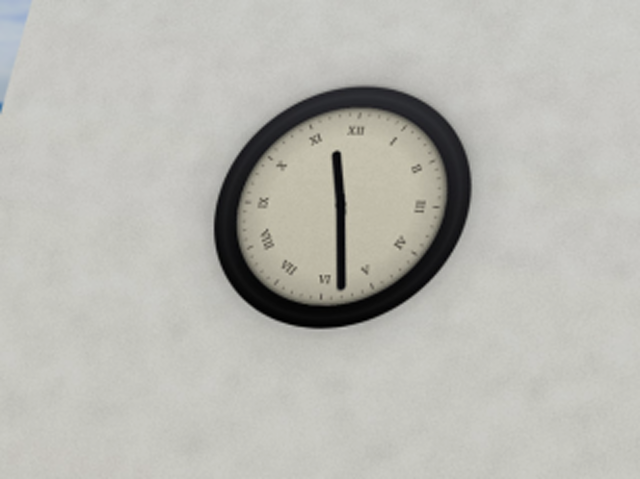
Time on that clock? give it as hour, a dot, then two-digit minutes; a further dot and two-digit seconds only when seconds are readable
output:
11.28
